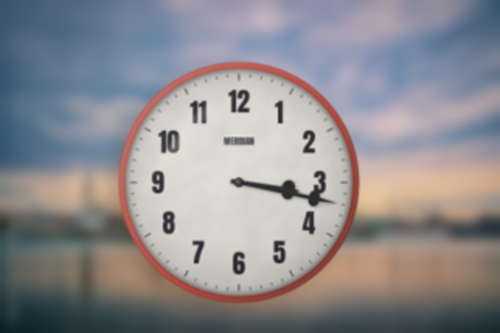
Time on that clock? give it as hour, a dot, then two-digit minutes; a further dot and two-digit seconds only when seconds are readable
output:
3.17
